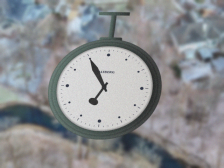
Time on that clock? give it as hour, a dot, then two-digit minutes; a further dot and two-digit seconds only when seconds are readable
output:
6.55
